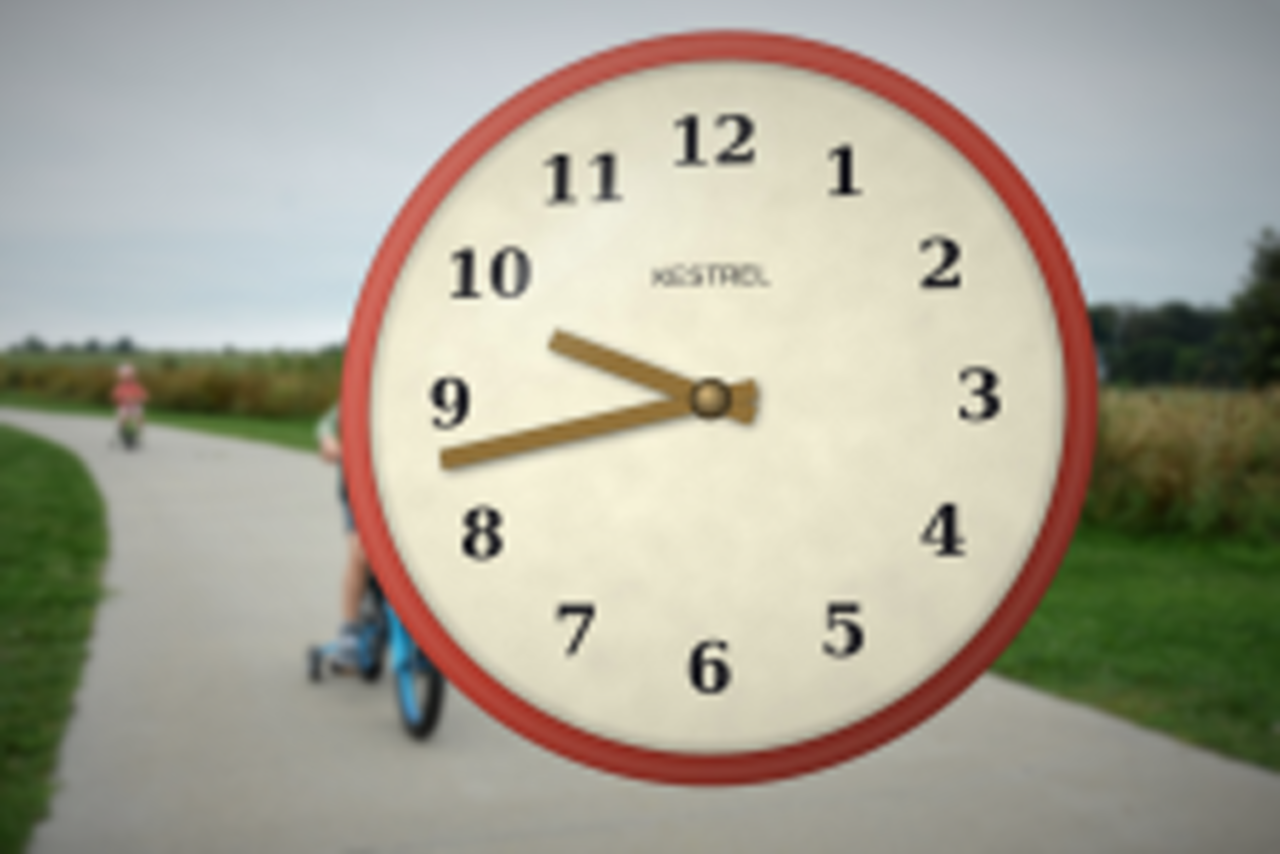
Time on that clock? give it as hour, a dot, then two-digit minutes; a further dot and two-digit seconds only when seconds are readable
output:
9.43
